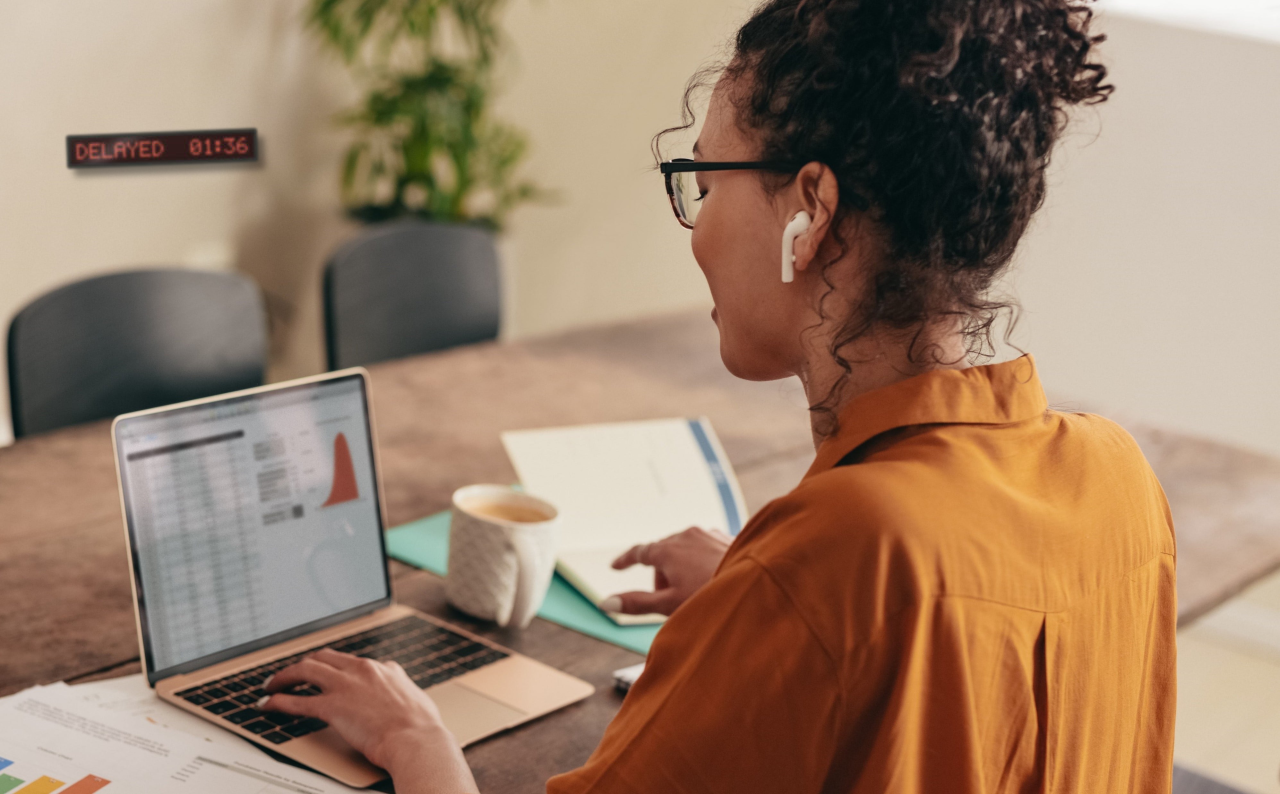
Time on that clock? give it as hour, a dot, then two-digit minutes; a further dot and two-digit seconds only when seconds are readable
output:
1.36
